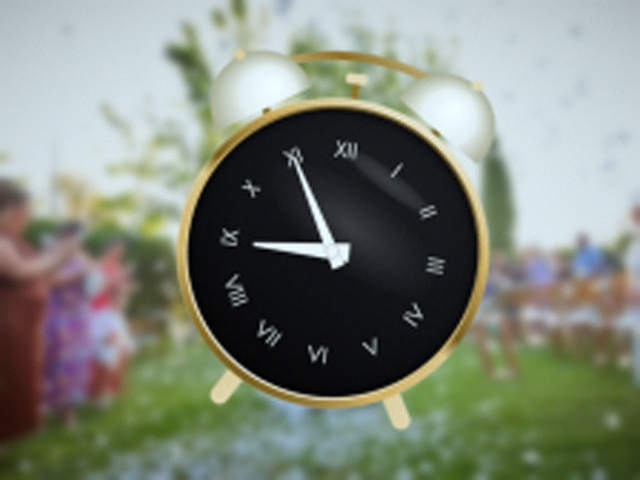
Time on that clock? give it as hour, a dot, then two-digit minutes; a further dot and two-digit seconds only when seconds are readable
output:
8.55
